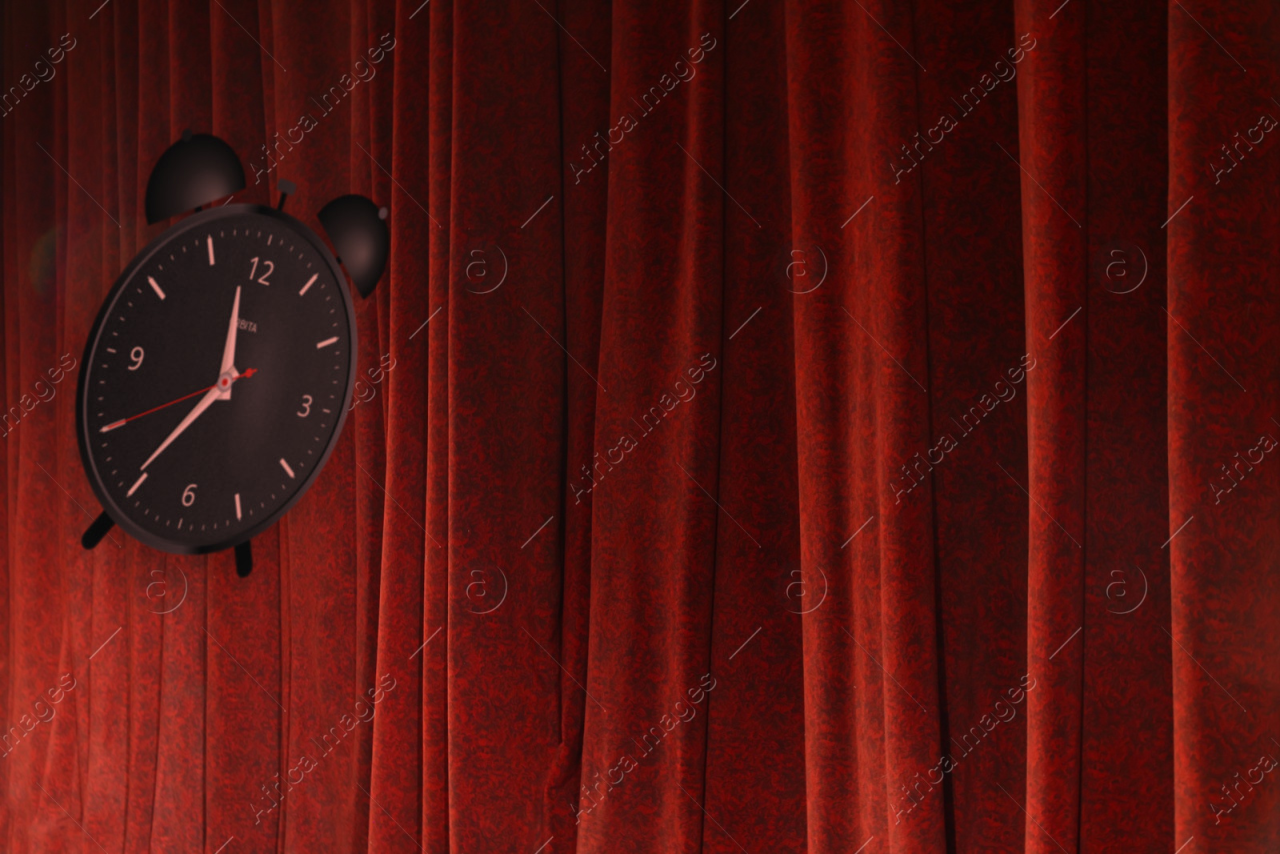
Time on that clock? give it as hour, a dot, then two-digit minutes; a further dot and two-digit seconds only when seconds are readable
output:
11.35.40
